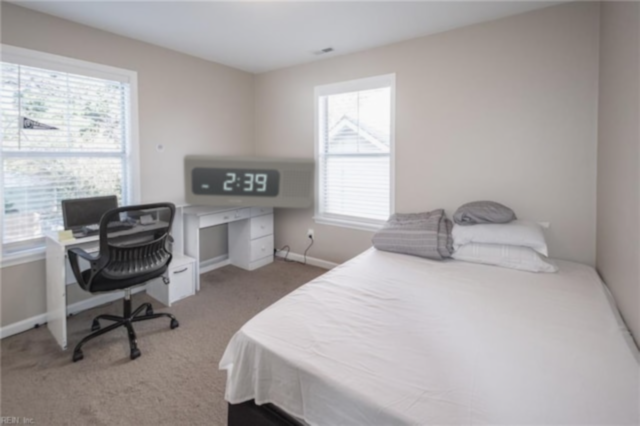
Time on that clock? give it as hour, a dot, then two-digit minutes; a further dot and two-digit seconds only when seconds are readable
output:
2.39
